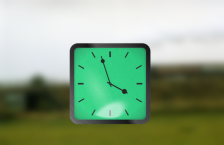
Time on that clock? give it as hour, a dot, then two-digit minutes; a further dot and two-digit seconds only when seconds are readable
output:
3.57
